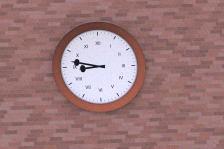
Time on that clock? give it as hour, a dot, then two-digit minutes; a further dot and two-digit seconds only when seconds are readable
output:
8.47
